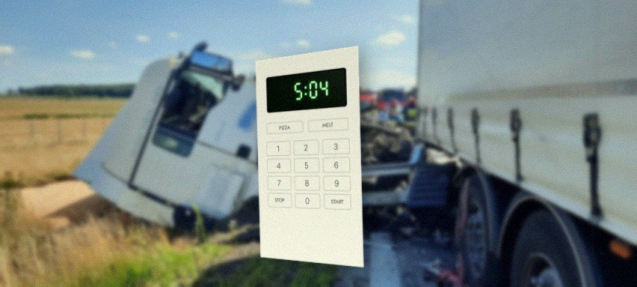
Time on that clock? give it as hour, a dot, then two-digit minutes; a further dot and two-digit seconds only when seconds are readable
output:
5.04
